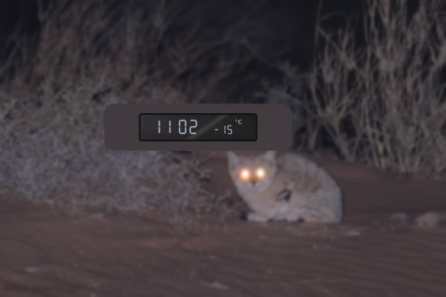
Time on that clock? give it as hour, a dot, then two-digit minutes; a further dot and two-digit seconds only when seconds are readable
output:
11.02
